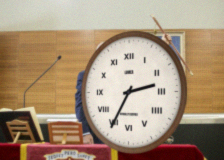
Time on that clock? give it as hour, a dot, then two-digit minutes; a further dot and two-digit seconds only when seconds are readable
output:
2.35
